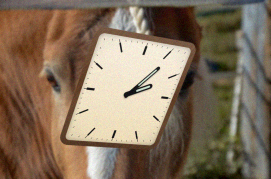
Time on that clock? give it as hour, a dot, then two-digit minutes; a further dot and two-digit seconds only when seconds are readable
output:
2.06
